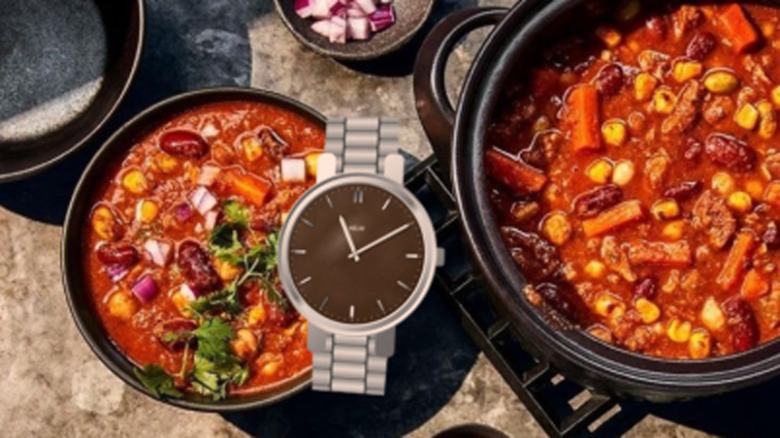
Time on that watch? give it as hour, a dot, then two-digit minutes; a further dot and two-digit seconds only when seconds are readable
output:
11.10
